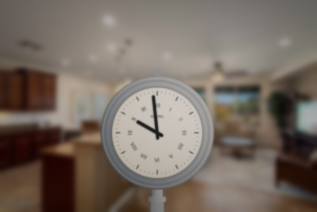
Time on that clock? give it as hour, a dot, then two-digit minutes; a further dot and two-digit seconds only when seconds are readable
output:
9.59
